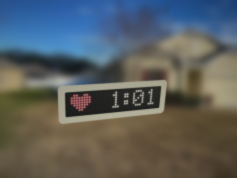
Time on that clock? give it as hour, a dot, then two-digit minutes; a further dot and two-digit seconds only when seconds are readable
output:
1.01
